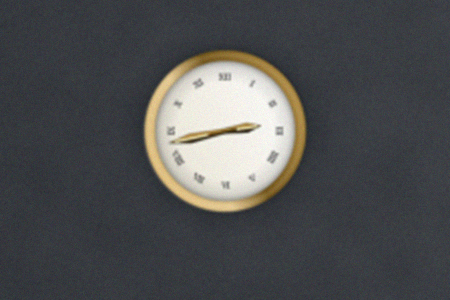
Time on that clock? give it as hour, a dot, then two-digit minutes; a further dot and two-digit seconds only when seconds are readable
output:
2.43
